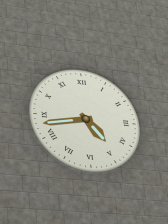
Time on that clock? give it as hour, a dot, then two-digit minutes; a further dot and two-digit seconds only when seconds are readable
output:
4.43
